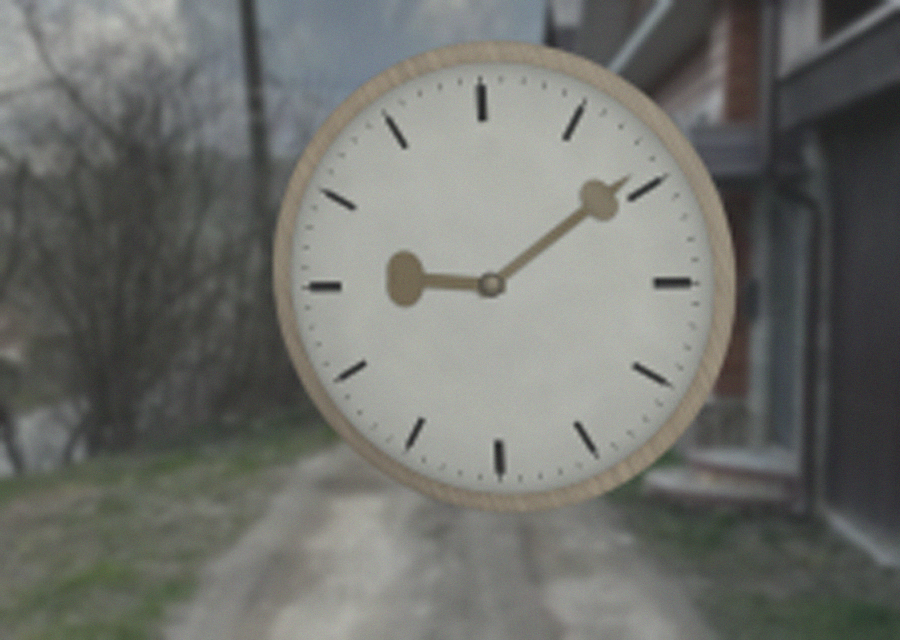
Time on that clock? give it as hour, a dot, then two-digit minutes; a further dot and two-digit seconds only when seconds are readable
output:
9.09
